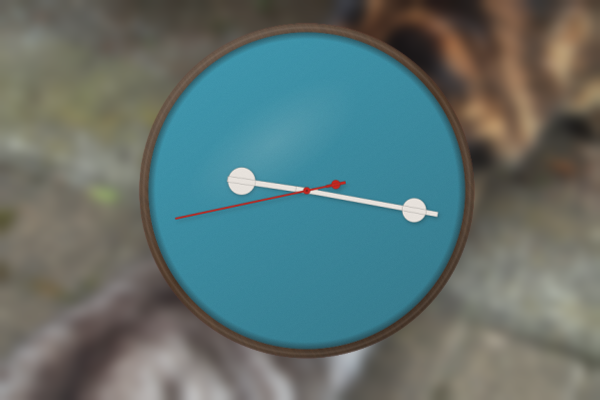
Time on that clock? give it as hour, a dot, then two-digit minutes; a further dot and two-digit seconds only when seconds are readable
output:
9.16.43
